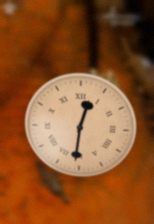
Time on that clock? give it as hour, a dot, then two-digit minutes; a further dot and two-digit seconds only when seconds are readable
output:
12.31
